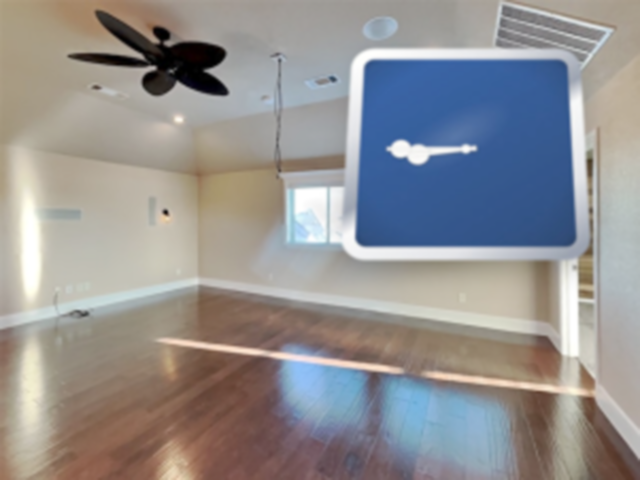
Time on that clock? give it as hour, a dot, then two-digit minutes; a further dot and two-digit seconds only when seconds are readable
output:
8.45
